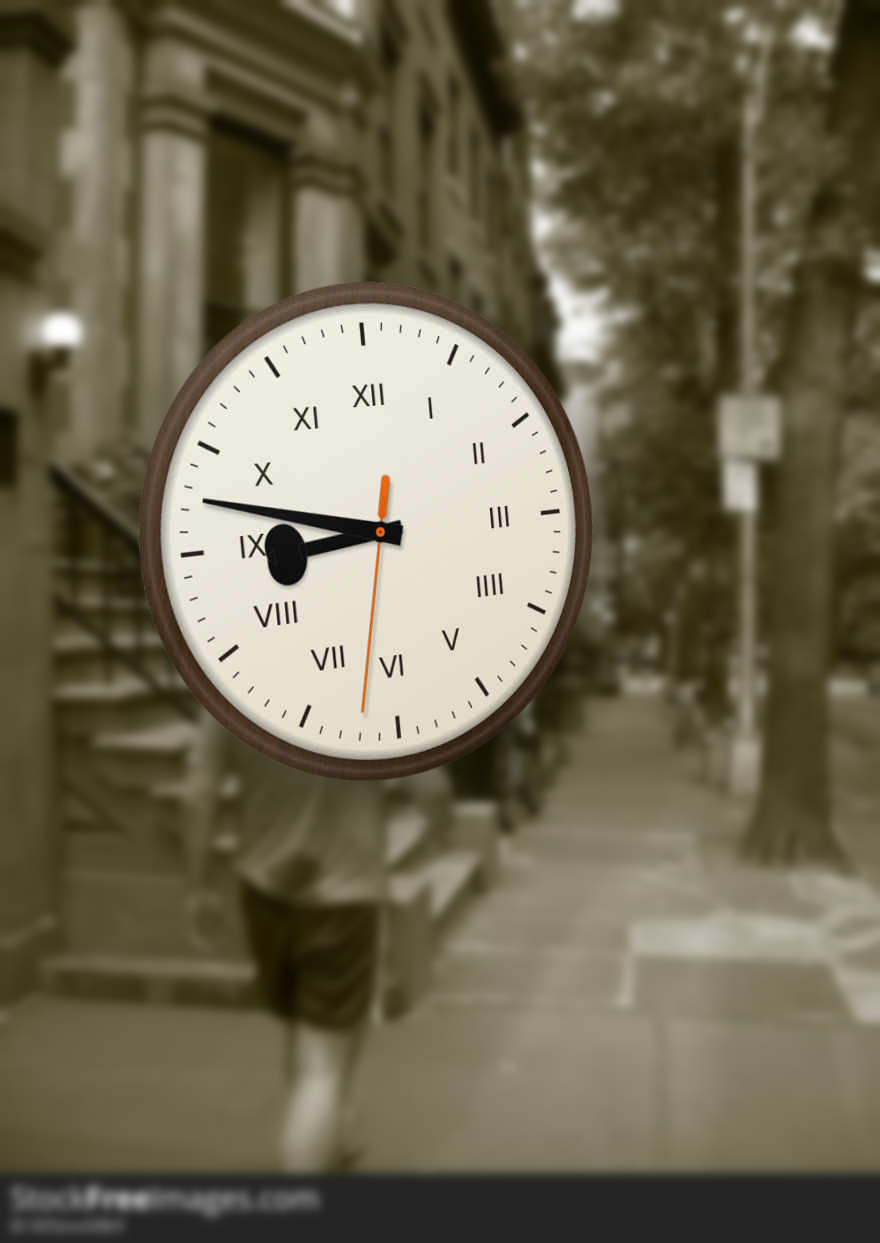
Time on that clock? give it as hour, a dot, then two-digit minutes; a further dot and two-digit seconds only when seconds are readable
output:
8.47.32
